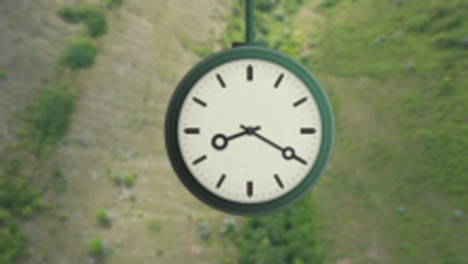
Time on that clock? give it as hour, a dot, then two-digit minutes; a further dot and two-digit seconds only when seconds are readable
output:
8.20
